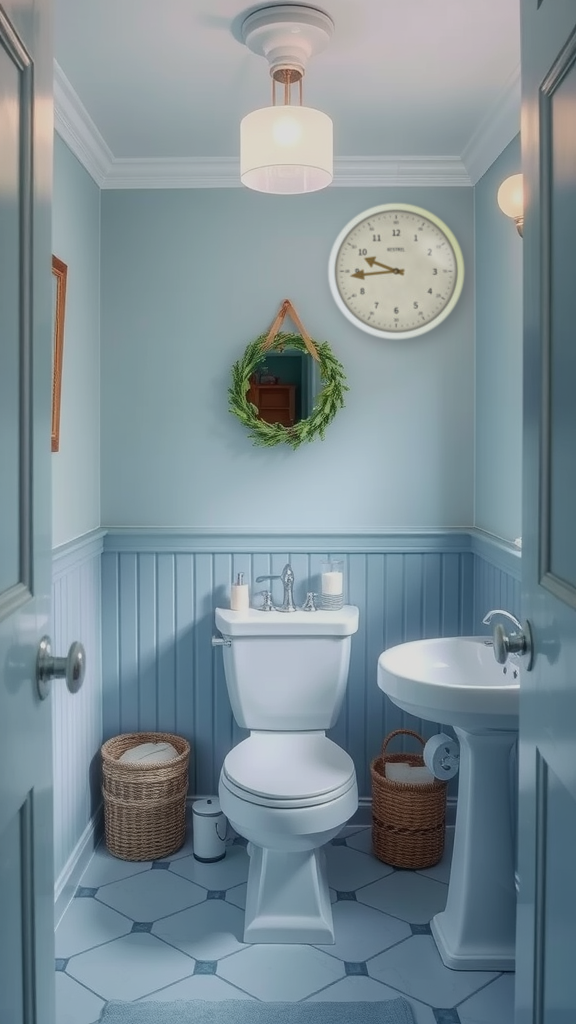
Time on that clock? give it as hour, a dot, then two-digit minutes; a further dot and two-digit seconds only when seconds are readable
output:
9.44
